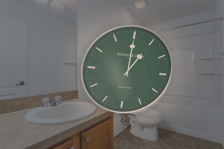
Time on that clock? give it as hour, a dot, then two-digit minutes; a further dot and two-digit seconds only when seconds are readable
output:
1.00
